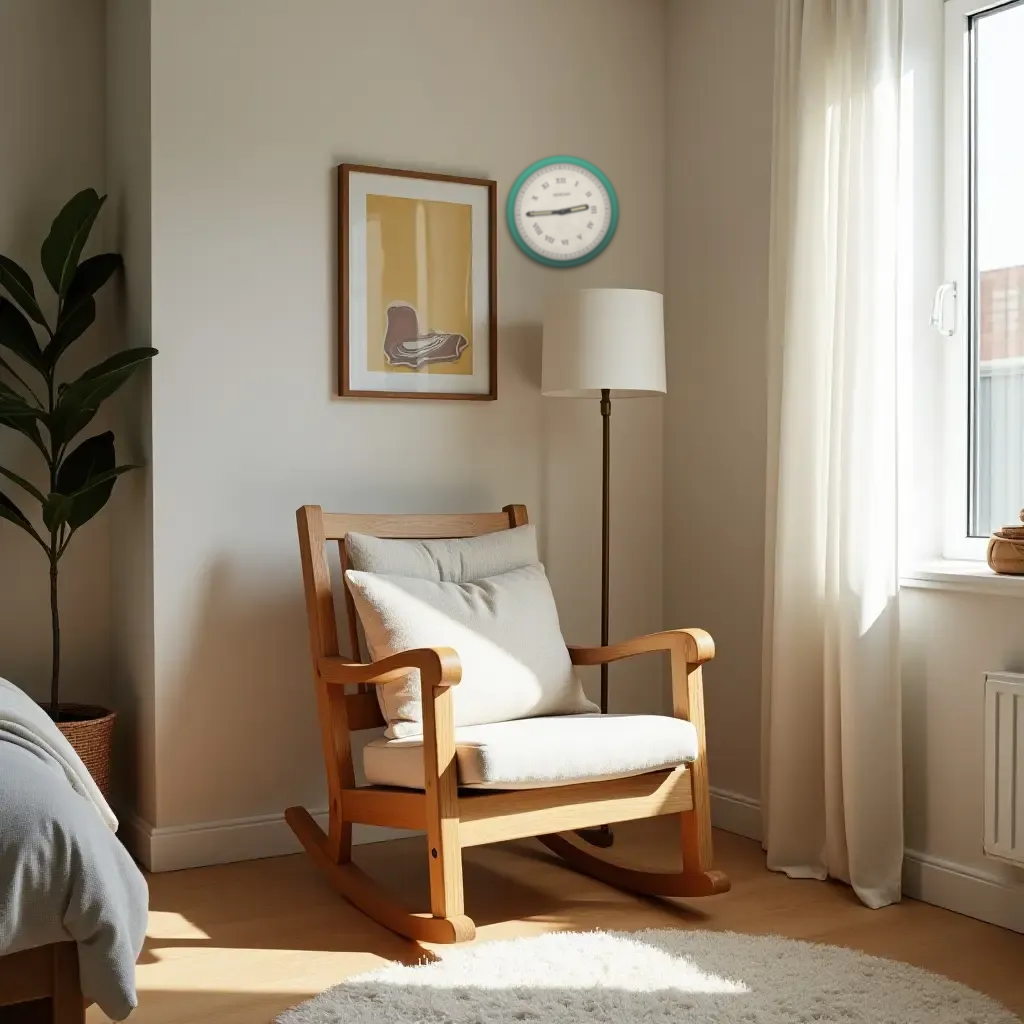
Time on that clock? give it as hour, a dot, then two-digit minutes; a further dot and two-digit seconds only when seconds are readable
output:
2.45
